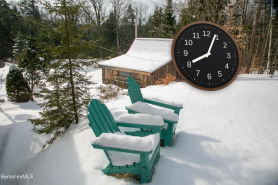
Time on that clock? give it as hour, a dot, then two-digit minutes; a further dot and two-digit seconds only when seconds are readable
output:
8.04
